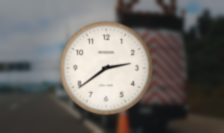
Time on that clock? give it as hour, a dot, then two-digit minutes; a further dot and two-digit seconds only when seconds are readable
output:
2.39
